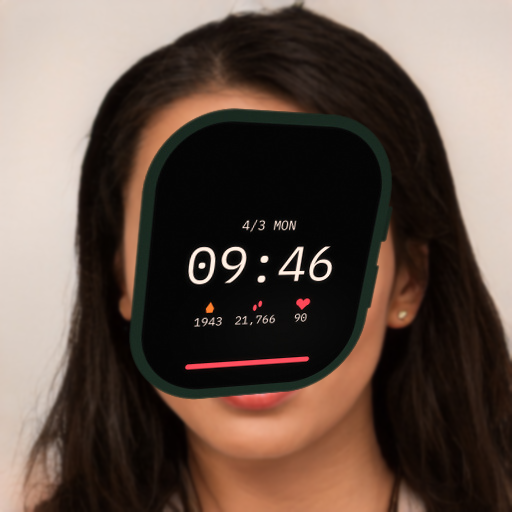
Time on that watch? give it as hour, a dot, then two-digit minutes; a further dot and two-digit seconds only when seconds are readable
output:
9.46
